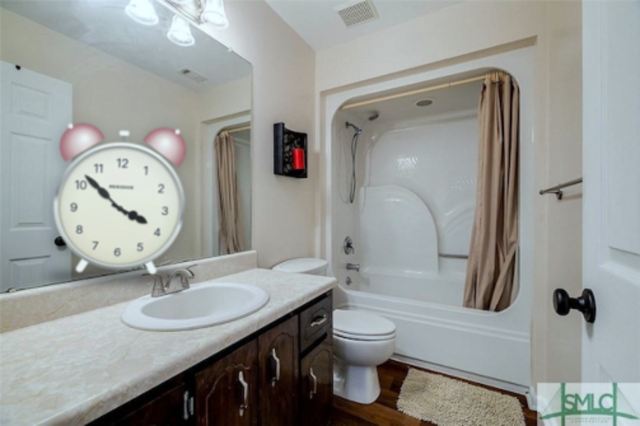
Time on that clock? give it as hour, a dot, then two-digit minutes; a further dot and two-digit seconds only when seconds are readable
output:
3.52
